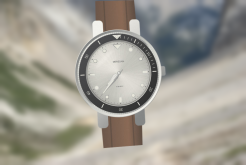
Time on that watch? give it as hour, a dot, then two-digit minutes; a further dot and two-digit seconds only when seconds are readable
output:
7.37
